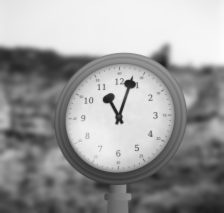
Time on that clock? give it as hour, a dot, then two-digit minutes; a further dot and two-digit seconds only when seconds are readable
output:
11.03
